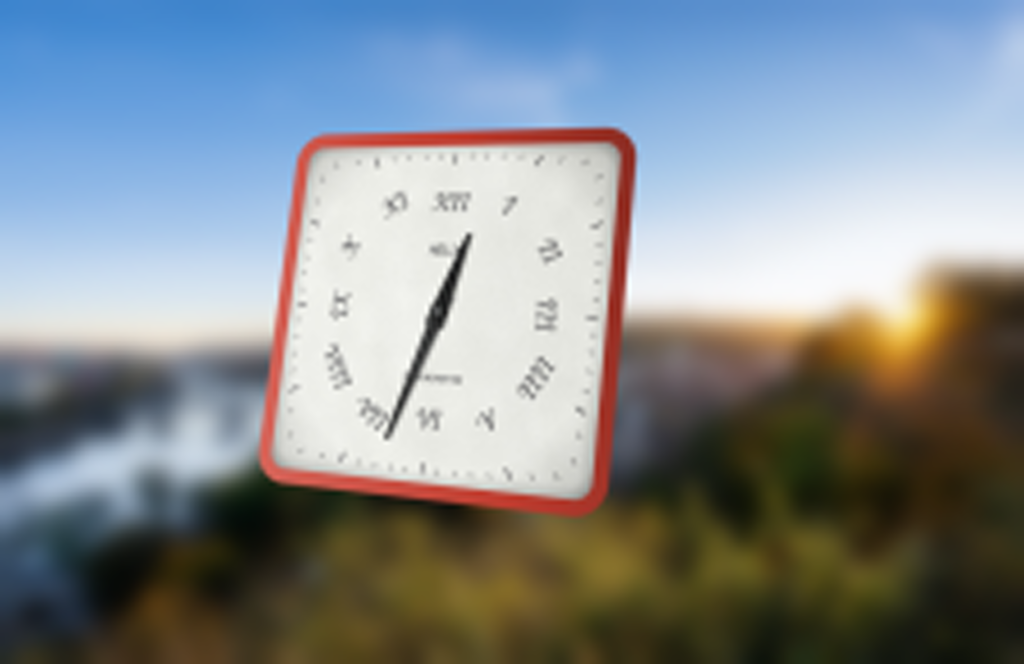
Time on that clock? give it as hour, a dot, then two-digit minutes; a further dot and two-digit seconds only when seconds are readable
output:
12.33
